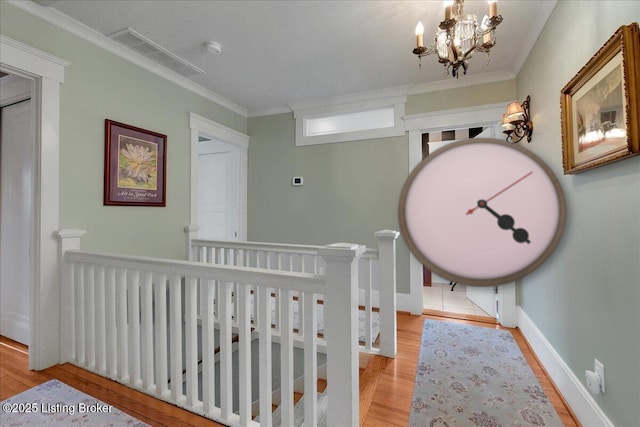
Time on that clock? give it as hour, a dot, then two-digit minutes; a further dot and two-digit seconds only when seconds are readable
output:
4.22.09
